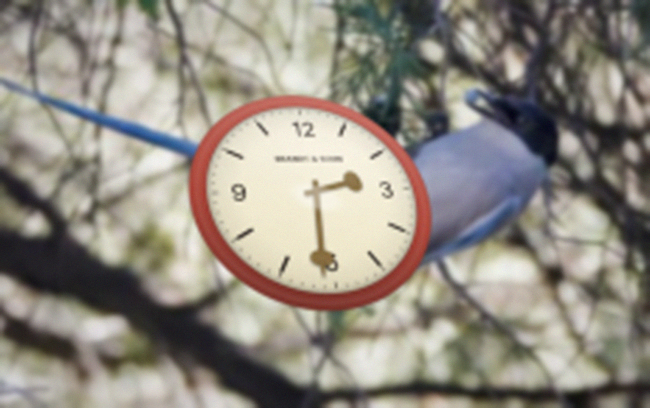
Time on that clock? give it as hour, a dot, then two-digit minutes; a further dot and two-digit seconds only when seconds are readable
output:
2.31
